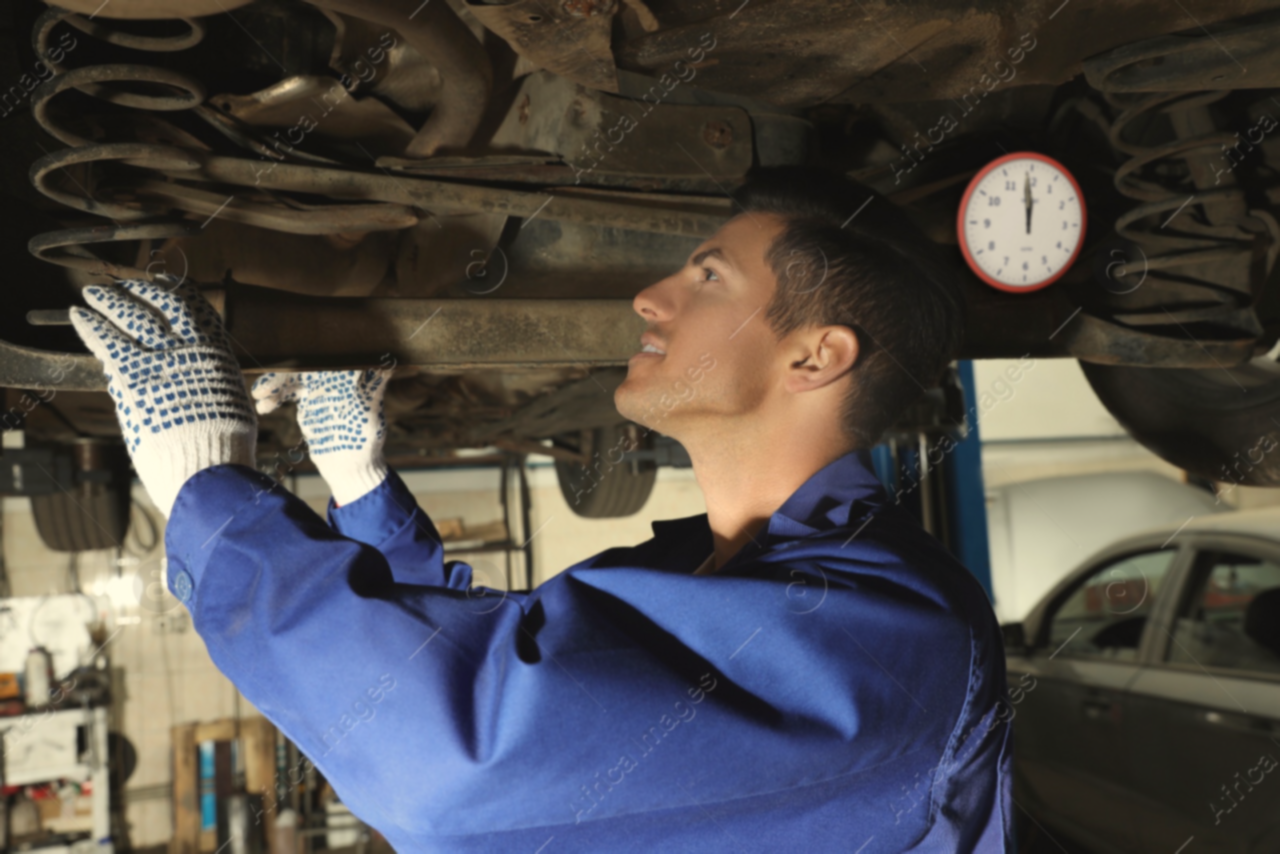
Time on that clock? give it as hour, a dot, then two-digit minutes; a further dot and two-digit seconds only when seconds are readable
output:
11.59
